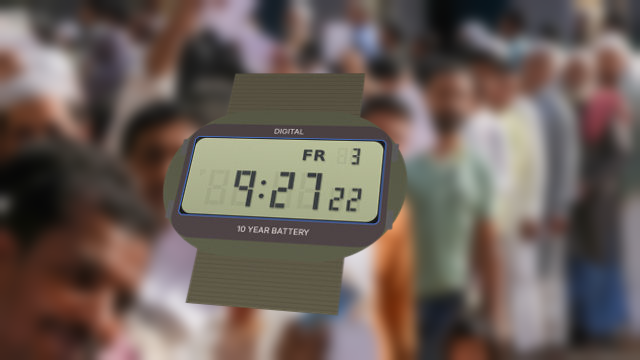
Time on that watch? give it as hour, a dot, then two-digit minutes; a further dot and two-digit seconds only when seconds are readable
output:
9.27.22
